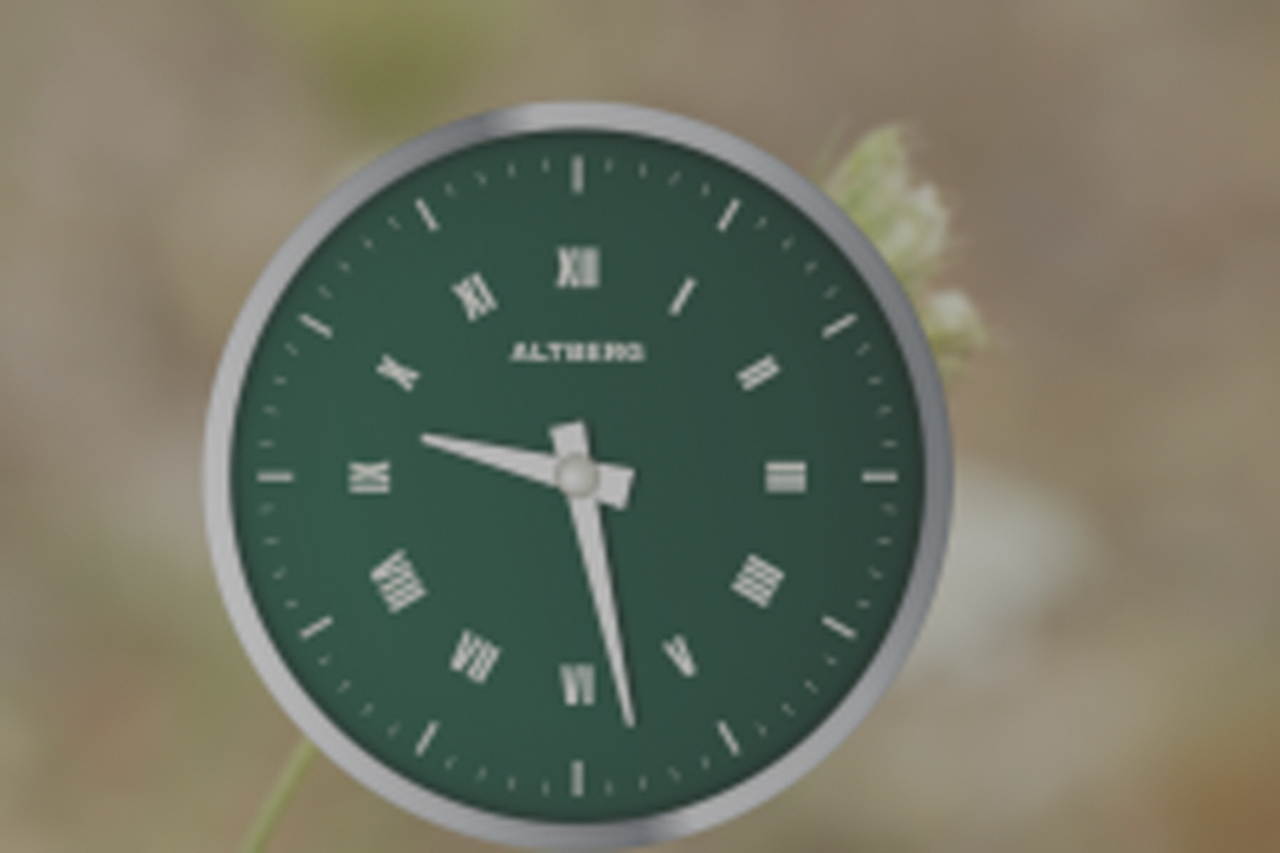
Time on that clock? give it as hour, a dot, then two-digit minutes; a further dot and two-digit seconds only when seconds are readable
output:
9.28
